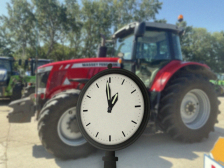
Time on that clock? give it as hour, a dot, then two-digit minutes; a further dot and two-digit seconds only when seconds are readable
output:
12.59
